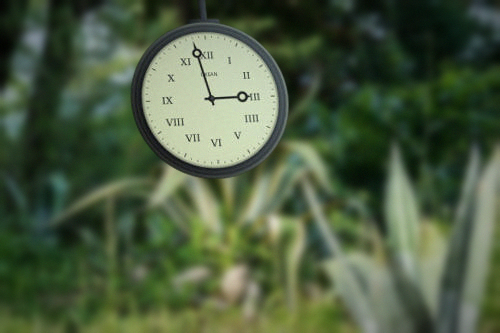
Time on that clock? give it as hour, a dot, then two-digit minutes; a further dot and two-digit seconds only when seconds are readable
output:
2.58
